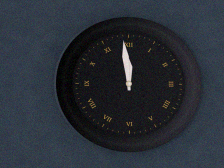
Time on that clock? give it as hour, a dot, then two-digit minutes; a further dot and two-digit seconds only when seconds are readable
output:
11.59
